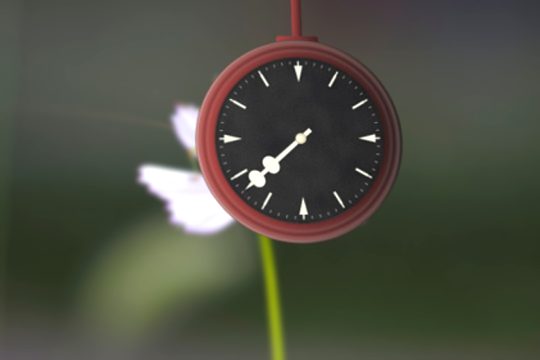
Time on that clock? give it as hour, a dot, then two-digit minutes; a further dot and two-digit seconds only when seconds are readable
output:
7.38
